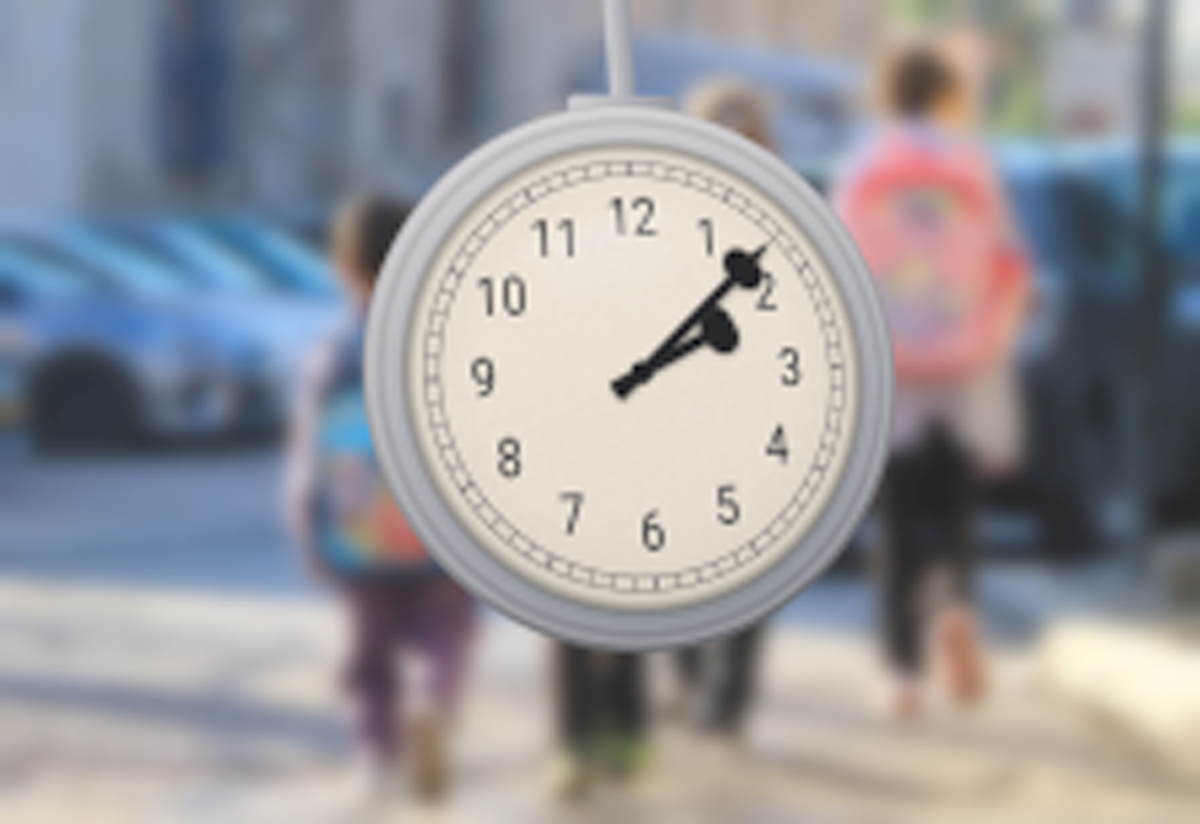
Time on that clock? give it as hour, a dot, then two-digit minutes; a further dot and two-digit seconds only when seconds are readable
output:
2.08
